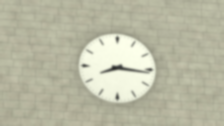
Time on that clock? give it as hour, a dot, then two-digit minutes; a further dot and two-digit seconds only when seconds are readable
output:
8.16
